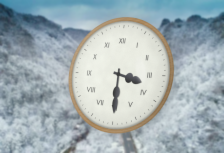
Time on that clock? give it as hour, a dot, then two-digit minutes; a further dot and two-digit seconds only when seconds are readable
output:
3.30
